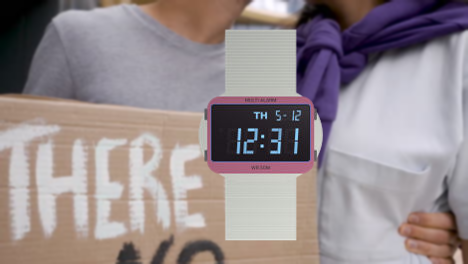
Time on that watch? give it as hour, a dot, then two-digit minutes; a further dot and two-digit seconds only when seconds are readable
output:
12.31
